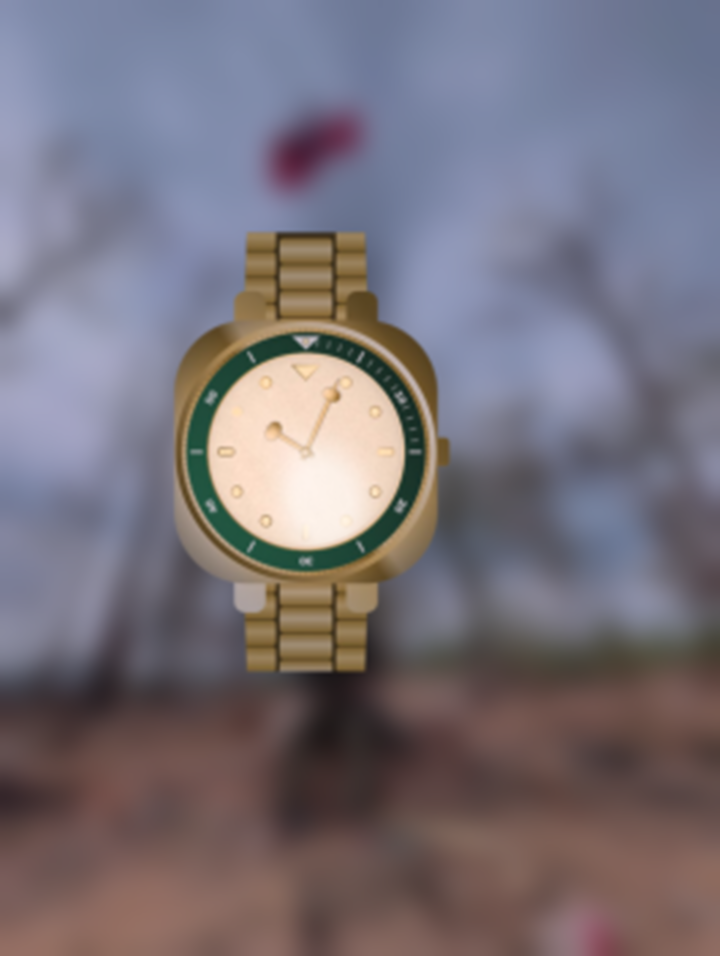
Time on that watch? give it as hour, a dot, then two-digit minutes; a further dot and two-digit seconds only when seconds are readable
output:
10.04
